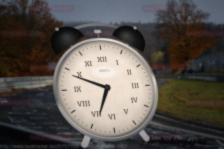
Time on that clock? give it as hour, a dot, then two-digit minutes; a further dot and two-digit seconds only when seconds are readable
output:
6.49
